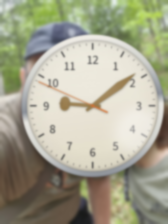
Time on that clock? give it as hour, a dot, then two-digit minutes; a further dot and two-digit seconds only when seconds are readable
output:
9.08.49
